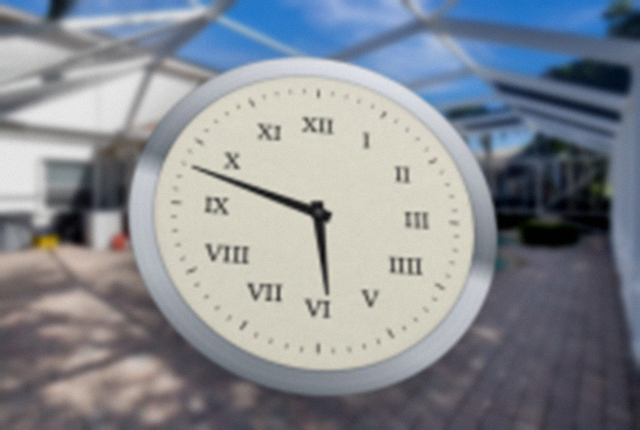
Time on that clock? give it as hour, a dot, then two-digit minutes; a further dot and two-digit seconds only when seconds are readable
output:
5.48
